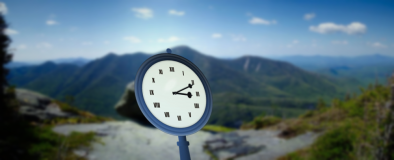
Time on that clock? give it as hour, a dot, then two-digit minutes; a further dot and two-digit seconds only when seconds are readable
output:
3.11
